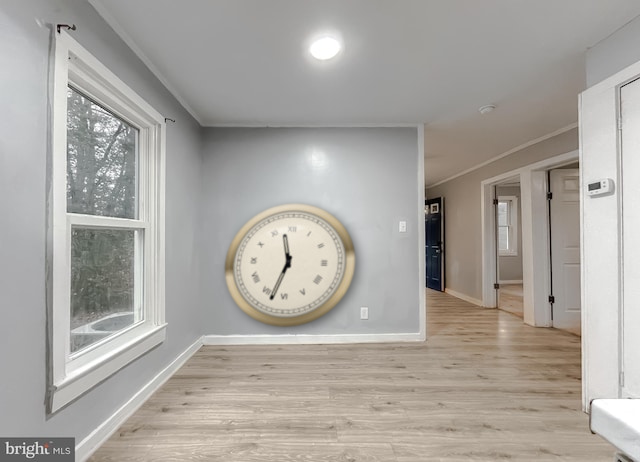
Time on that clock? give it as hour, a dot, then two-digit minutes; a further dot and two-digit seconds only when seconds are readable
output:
11.33
